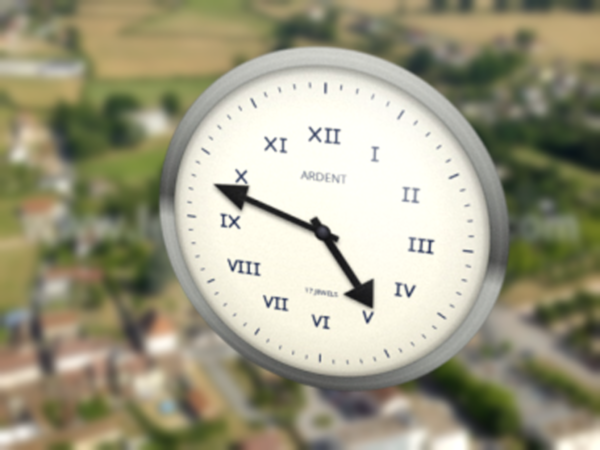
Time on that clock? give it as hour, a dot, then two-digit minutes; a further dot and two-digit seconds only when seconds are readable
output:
4.48
